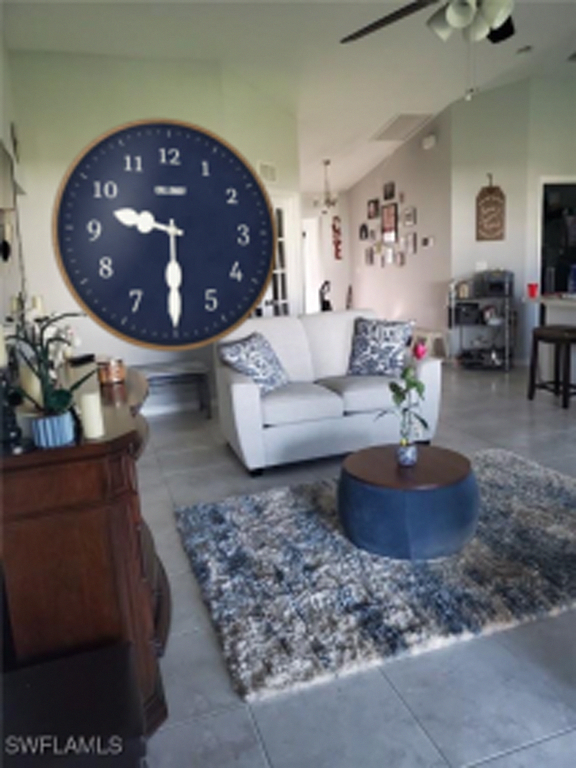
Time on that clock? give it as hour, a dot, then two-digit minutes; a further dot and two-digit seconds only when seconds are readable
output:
9.30
